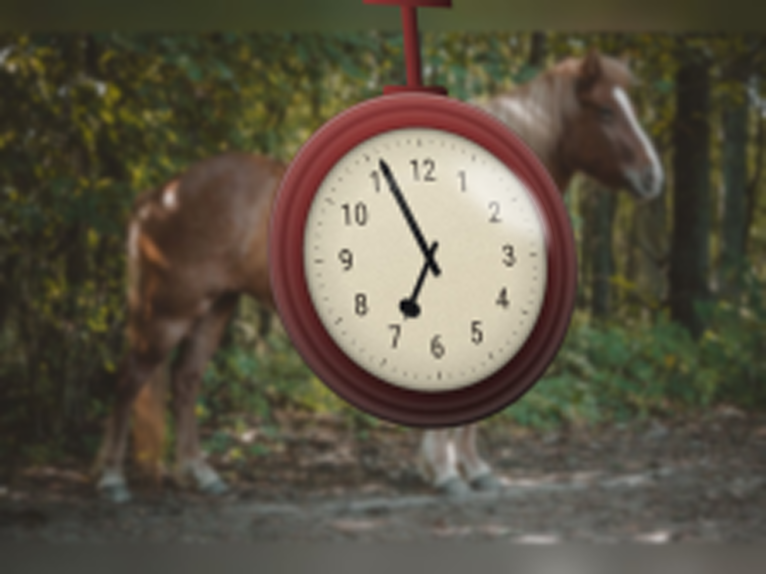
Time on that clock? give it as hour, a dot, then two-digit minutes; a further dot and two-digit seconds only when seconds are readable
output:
6.56
